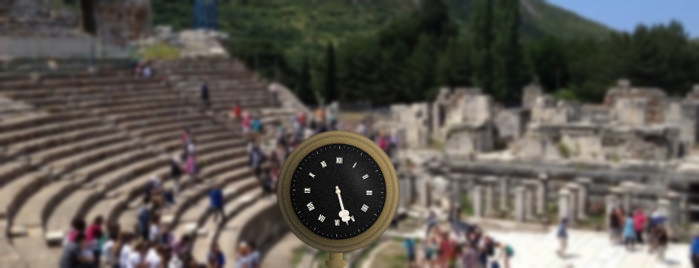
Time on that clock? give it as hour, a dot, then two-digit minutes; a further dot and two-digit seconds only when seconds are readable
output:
5.27
